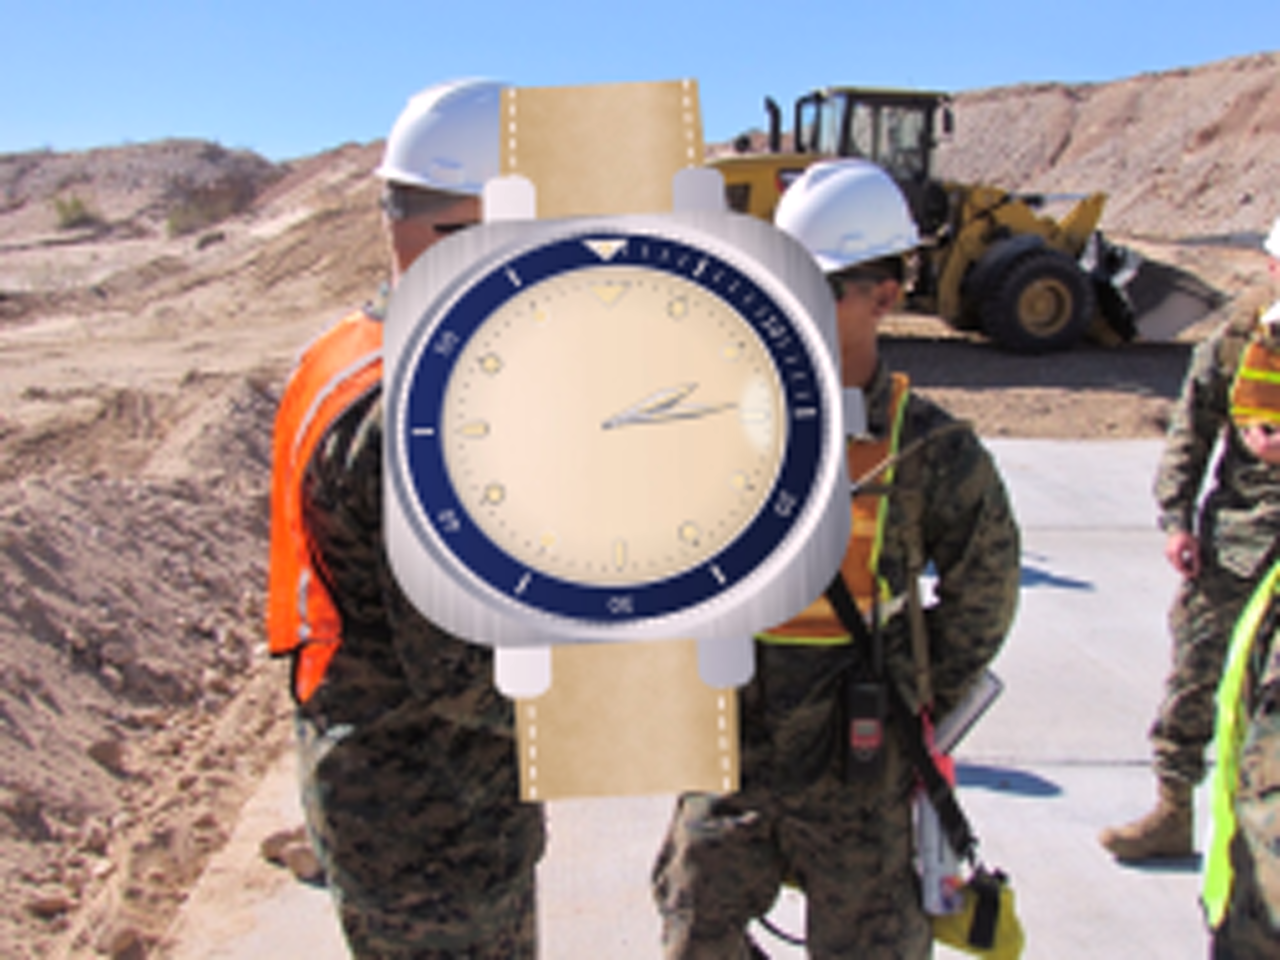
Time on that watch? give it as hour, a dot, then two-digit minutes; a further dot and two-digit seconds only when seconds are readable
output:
2.14
